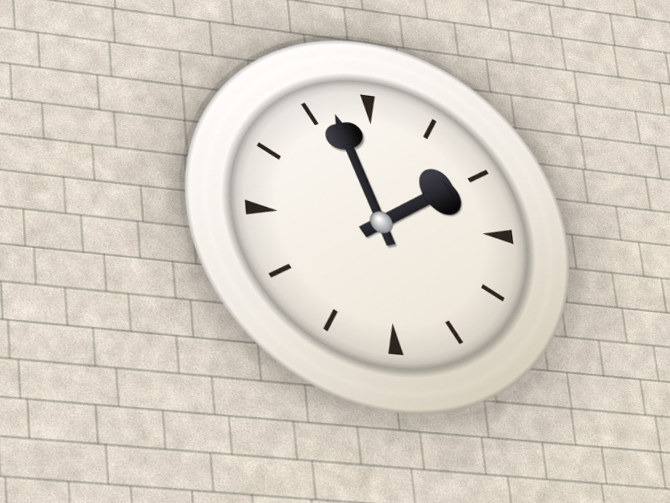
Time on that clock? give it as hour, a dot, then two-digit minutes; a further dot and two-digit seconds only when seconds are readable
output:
1.57
